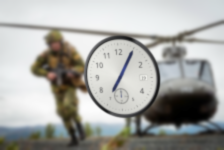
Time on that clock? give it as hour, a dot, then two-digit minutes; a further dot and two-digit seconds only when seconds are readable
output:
7.05
